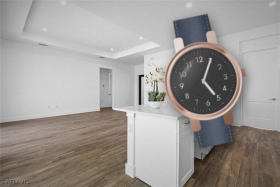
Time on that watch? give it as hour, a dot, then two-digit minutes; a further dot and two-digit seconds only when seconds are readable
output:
5.05
